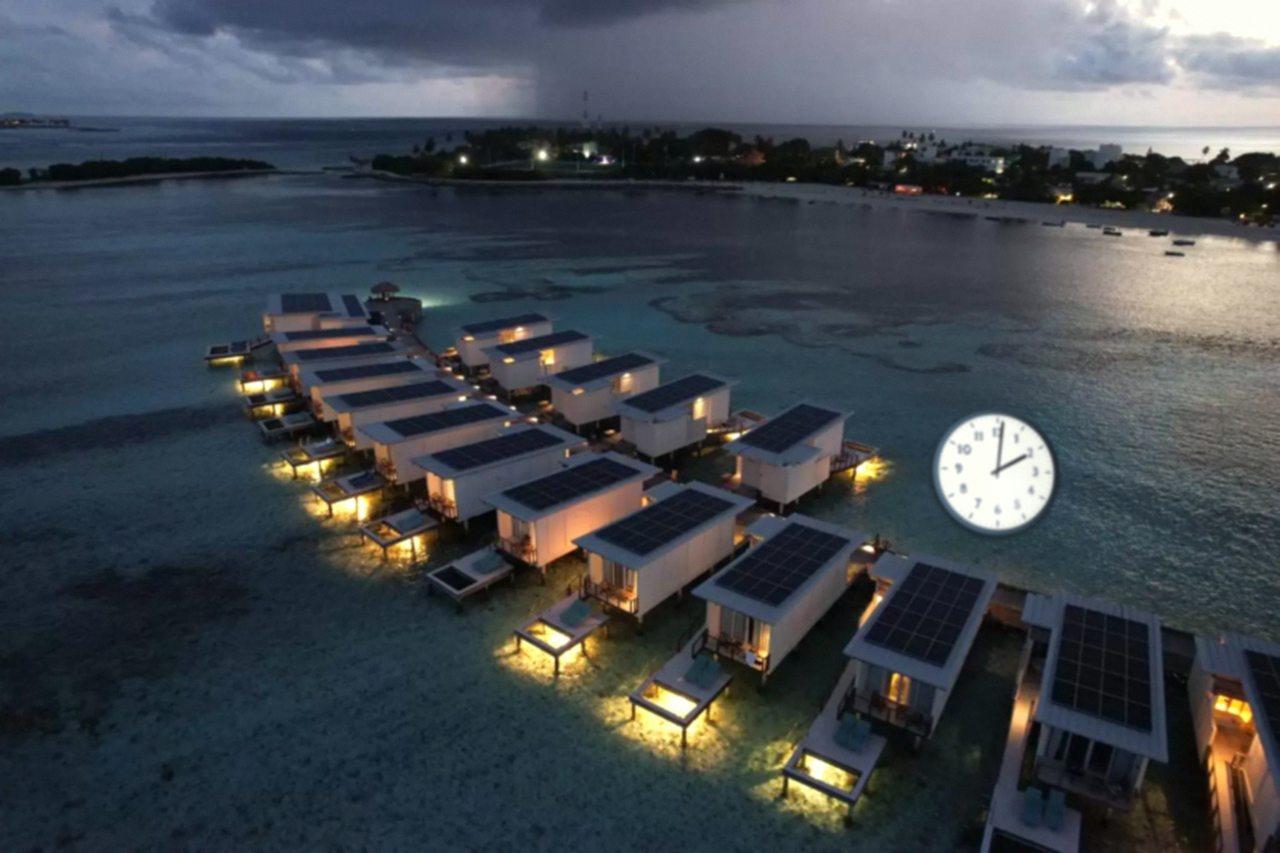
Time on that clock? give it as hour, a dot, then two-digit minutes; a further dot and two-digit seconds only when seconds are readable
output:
2.01
